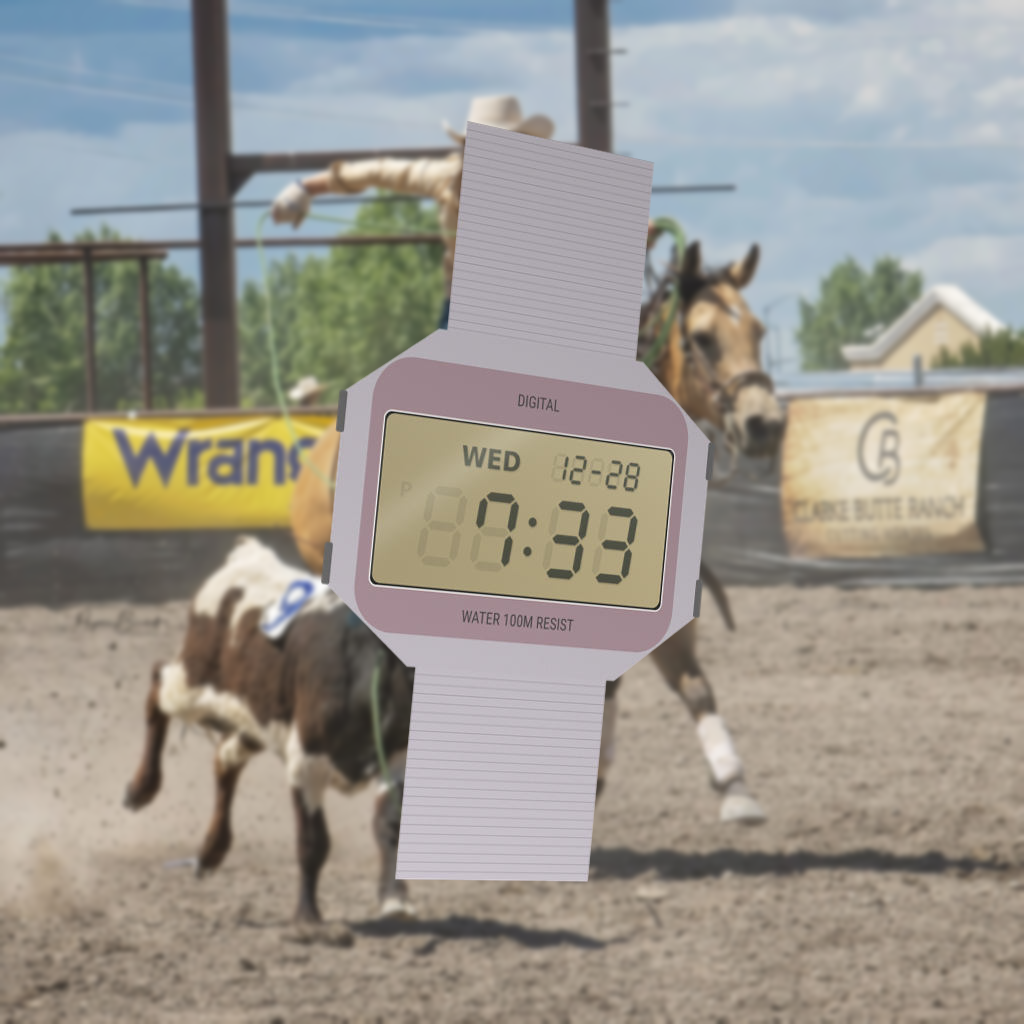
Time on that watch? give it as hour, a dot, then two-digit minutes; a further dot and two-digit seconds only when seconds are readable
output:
7.33
